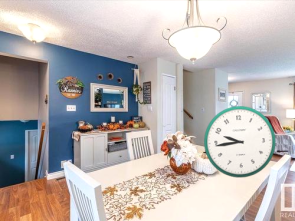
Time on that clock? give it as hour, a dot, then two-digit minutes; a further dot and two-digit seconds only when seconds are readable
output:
9.44
